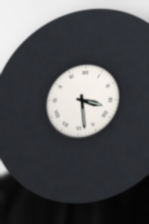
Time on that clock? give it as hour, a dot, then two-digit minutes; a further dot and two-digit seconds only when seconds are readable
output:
3.28
